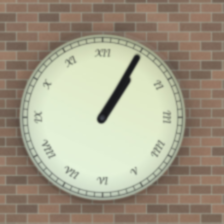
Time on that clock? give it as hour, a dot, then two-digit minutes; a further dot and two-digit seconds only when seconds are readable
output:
1.05
